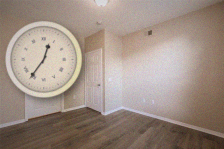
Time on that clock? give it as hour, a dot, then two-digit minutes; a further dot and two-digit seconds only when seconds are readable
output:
12.36
